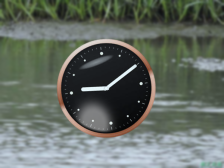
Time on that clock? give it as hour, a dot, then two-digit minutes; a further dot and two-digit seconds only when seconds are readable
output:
9.10
